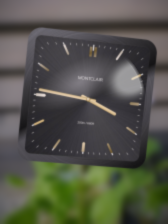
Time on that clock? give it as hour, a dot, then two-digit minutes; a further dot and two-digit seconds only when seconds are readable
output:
3.46
